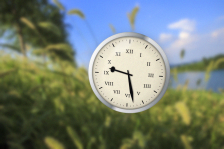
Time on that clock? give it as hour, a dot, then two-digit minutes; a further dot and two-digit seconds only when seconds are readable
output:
9.28
